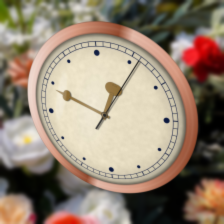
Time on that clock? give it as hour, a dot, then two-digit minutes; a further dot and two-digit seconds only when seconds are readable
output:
12.49.06
